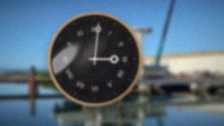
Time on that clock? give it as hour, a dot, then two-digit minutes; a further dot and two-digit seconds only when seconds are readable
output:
3.01
